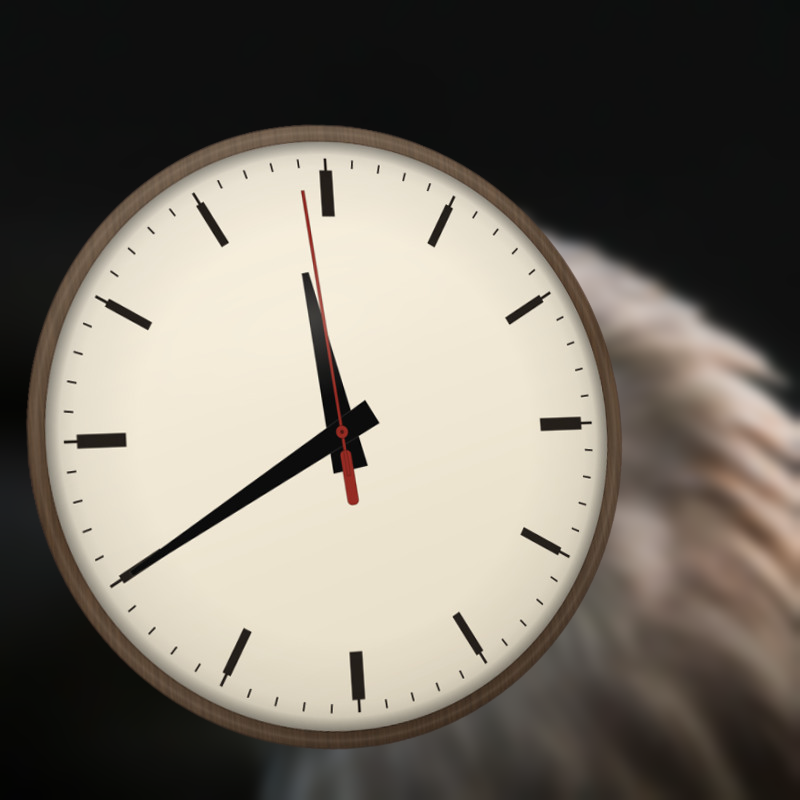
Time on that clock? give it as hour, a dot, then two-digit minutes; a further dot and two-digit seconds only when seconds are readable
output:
11.39.59
